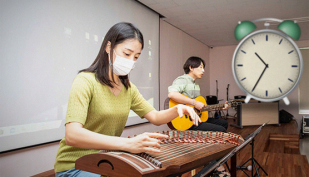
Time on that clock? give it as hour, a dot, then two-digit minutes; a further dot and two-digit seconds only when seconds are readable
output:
10.35
